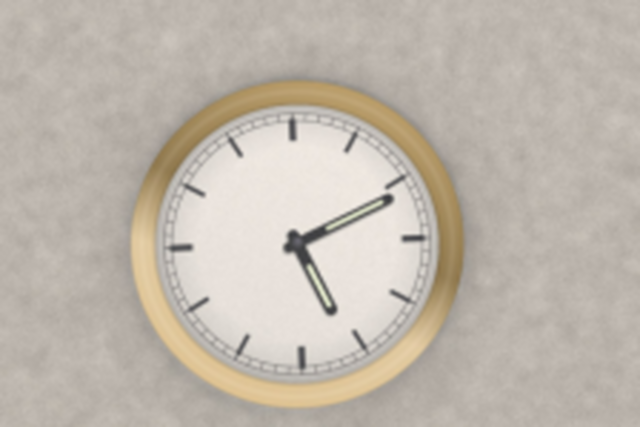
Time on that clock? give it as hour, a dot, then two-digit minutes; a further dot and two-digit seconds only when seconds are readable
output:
5.11
